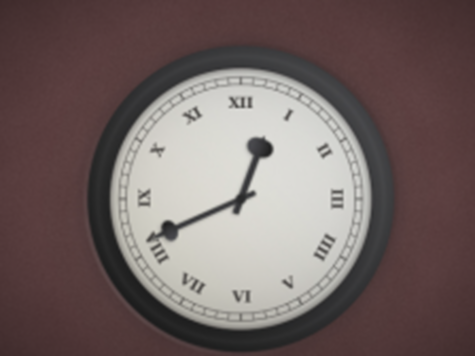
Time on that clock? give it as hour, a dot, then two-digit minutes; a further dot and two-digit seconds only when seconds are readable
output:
12.41
